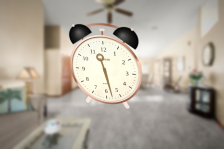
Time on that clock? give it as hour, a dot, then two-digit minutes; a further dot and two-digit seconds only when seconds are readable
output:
11.28
